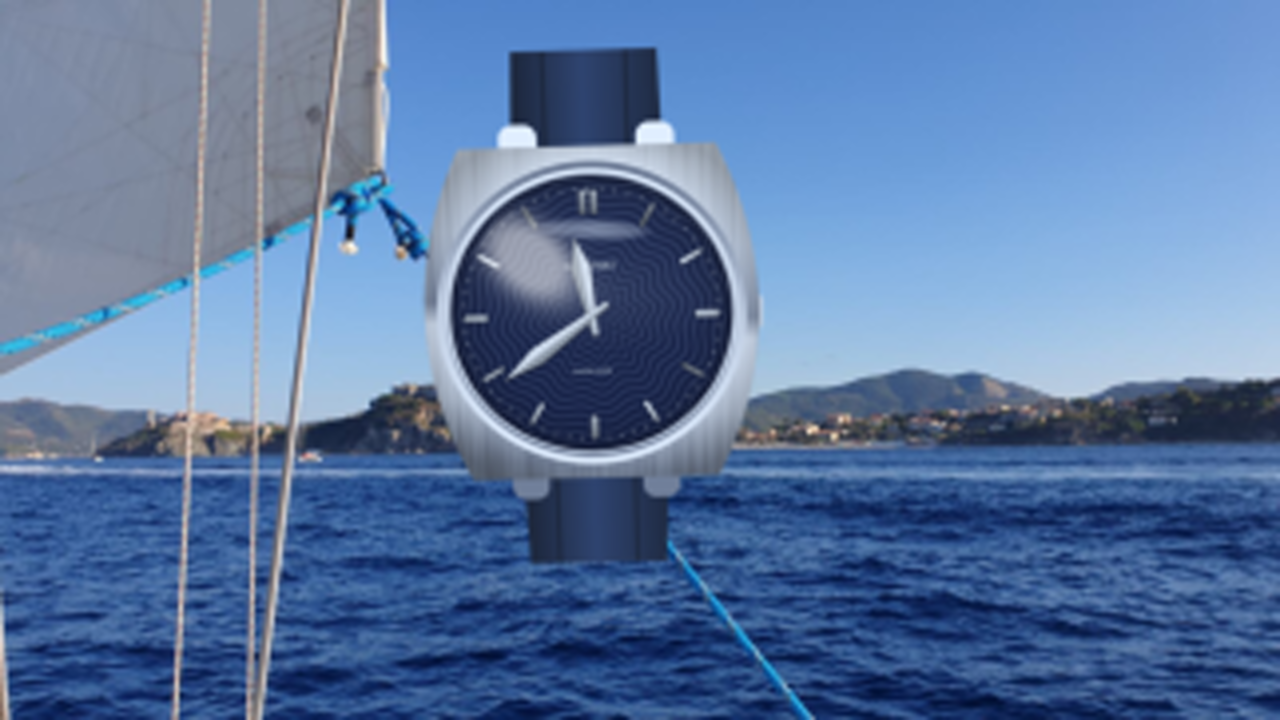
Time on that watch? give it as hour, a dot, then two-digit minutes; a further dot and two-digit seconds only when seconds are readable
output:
11.39
